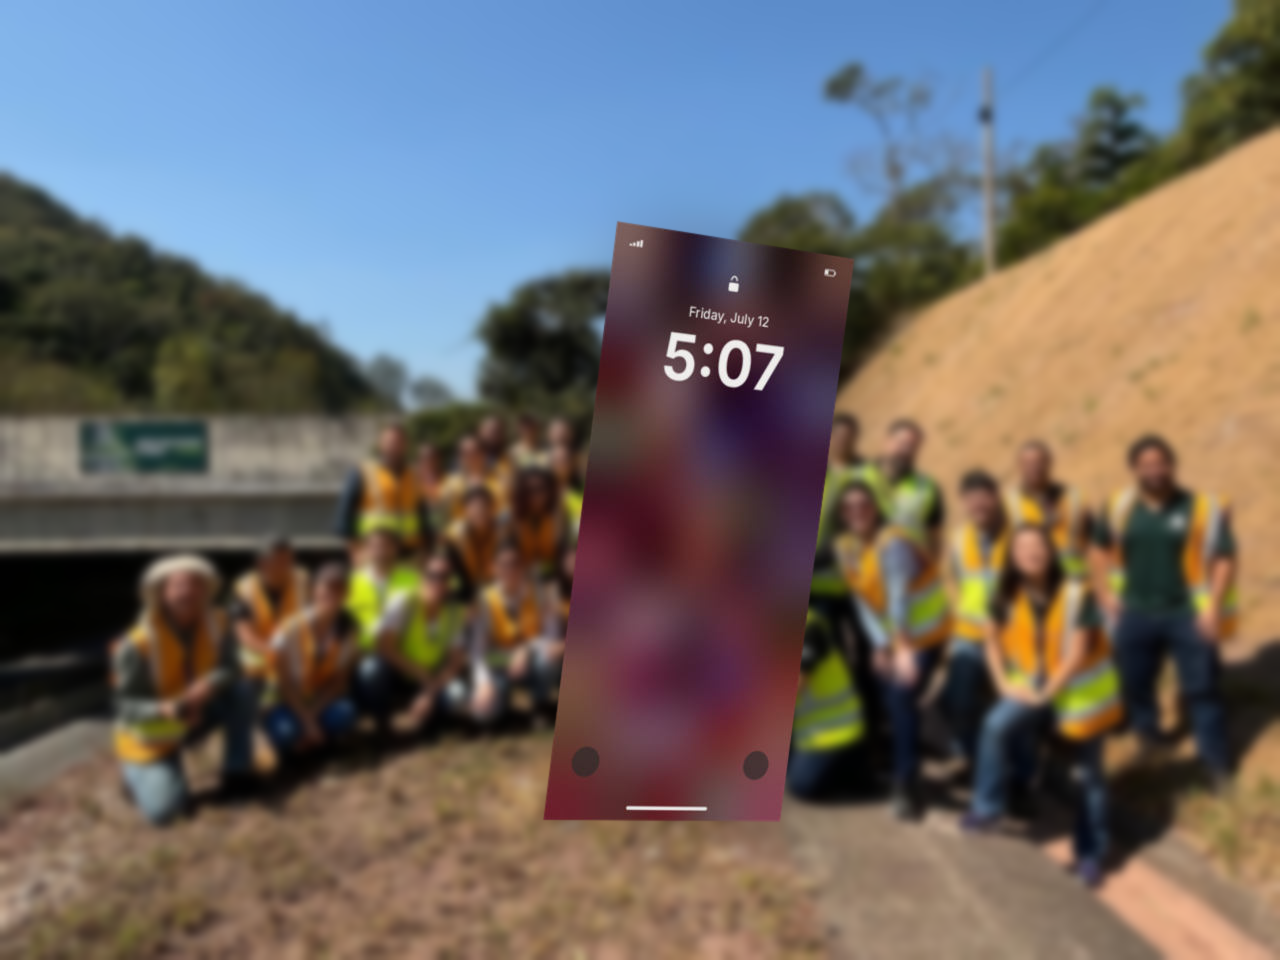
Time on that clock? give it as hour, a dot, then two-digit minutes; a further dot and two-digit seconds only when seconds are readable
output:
5.07
